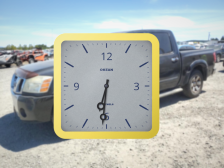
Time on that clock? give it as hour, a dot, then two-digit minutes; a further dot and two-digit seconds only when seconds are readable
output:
6.31
